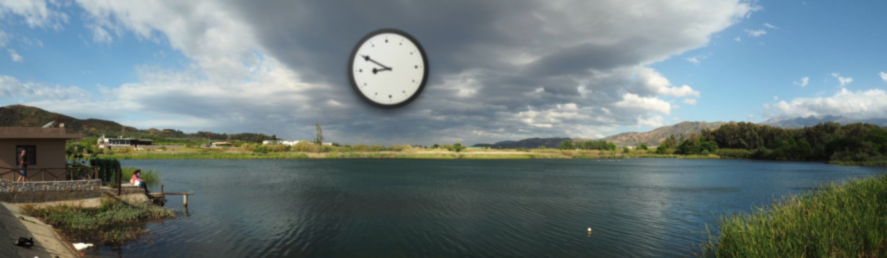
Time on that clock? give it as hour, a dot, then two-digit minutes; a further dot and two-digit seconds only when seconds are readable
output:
8.50
